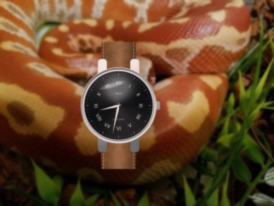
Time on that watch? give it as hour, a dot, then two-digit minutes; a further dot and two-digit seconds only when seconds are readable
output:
8.32
